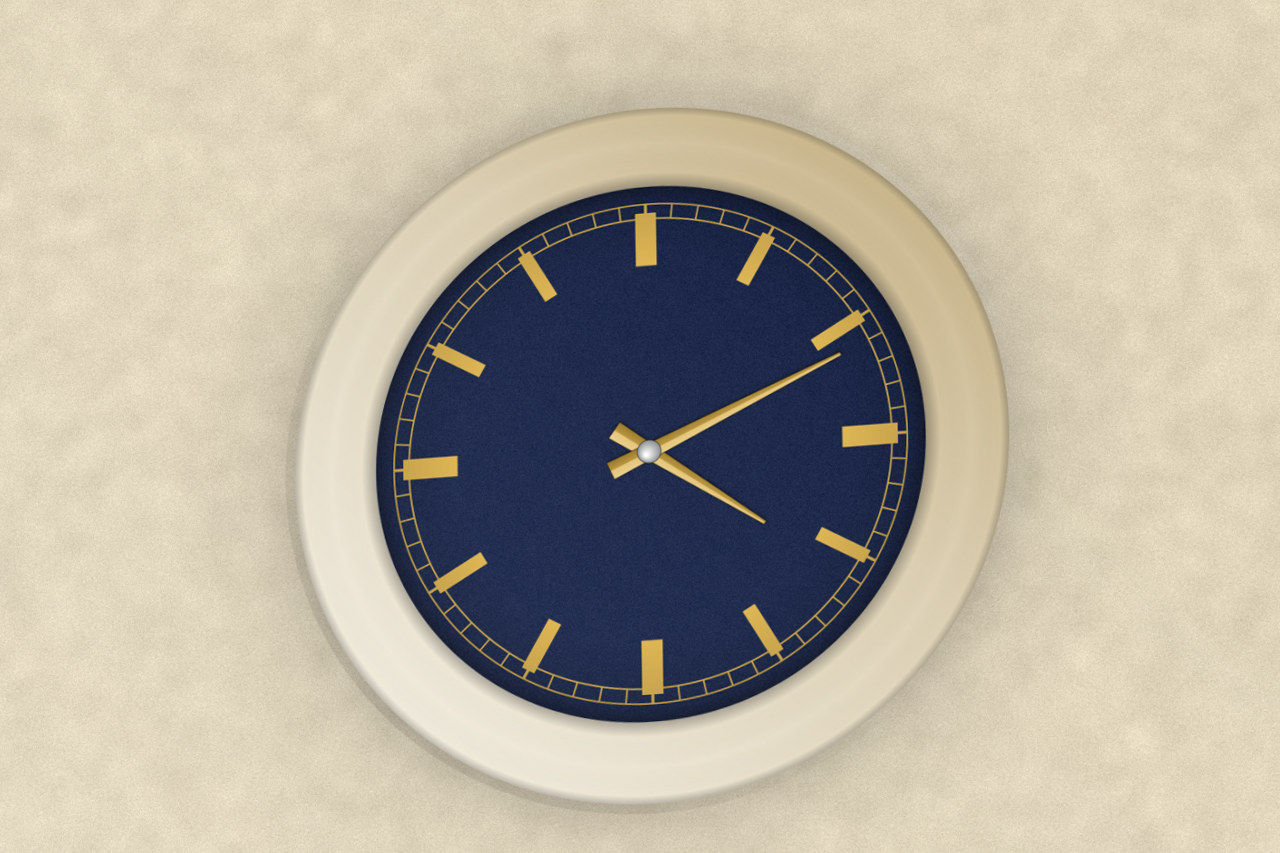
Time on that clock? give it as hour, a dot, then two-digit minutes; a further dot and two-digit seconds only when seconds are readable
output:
4.11
